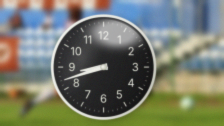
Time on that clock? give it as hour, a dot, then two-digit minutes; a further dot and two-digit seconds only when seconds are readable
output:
8.42
